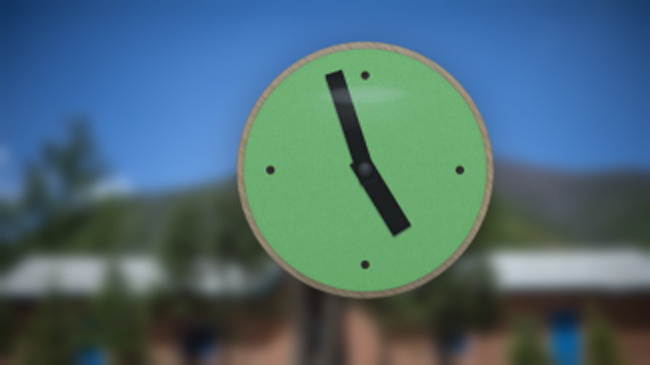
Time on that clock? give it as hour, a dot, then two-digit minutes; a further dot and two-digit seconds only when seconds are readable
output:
4.57
